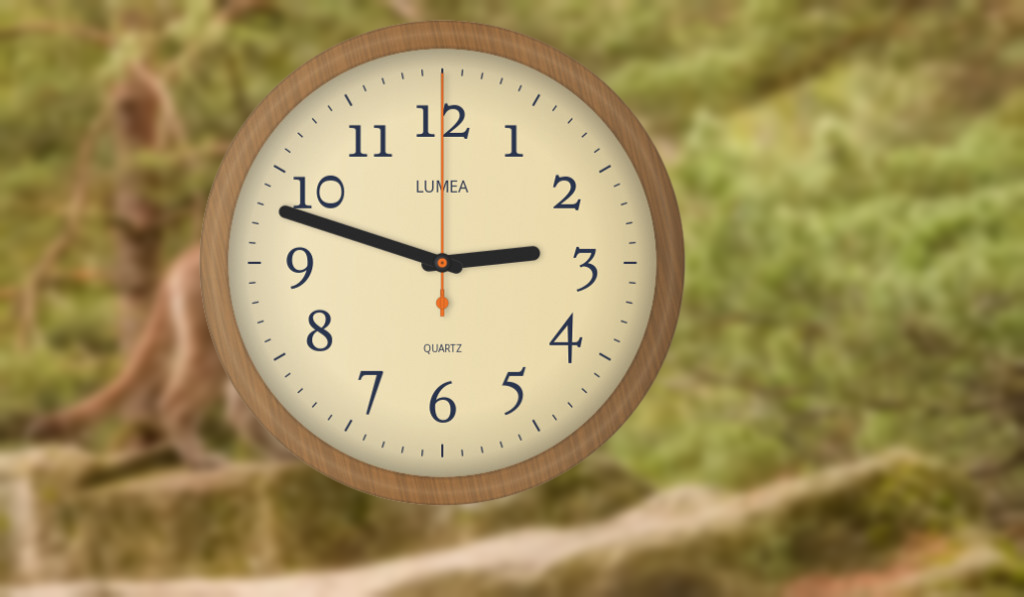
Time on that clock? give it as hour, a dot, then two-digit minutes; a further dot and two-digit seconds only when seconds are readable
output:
2.48.00
